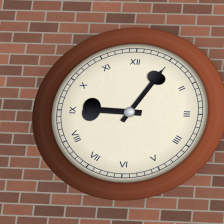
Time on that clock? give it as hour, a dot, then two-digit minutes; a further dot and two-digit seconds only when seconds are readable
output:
9.05
